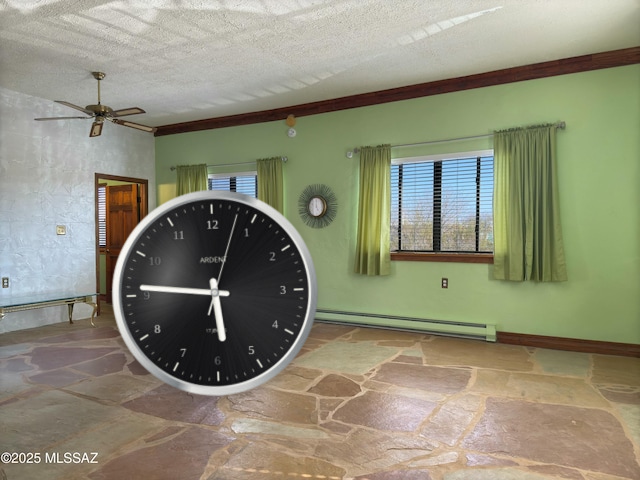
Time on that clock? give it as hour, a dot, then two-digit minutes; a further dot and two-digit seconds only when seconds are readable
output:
5.46.03
